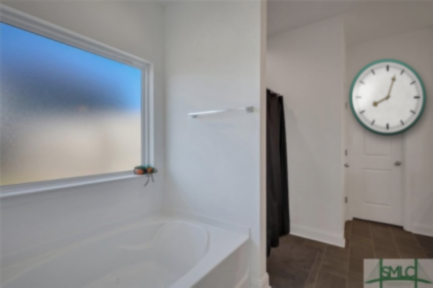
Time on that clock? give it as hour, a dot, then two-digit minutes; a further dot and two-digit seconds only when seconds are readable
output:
8.03
